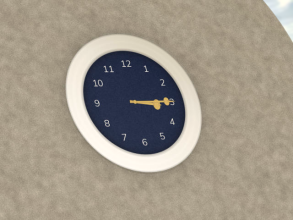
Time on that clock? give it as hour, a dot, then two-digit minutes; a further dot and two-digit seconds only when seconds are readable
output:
3.15
